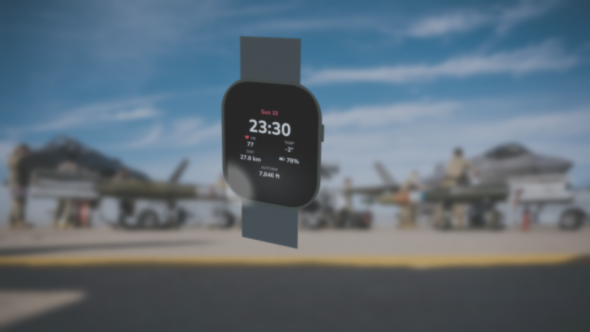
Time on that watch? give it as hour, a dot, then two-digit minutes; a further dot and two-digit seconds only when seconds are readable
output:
23.30
